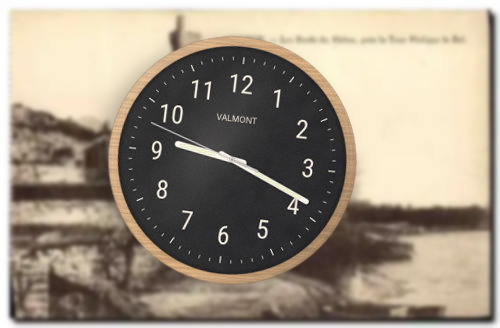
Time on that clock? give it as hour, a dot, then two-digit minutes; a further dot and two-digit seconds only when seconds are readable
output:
9.18.48
